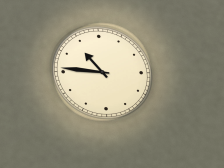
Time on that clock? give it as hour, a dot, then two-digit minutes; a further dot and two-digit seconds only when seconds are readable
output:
10.46
